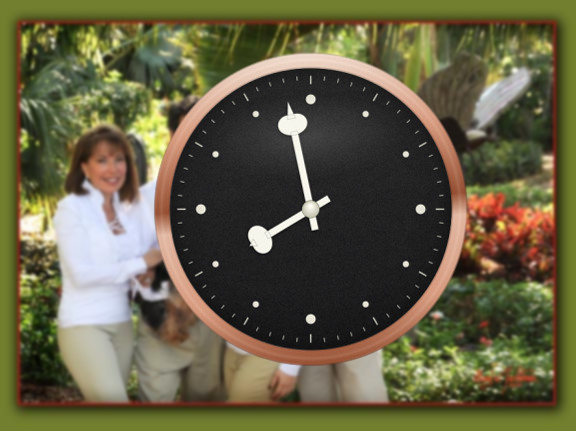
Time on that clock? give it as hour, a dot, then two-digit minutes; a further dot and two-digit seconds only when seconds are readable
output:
7.58
